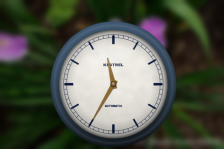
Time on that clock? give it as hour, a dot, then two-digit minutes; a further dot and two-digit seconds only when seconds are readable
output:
11.35
